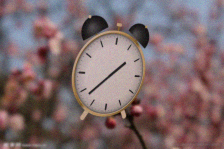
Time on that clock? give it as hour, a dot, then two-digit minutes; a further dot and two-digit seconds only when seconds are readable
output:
1.38
